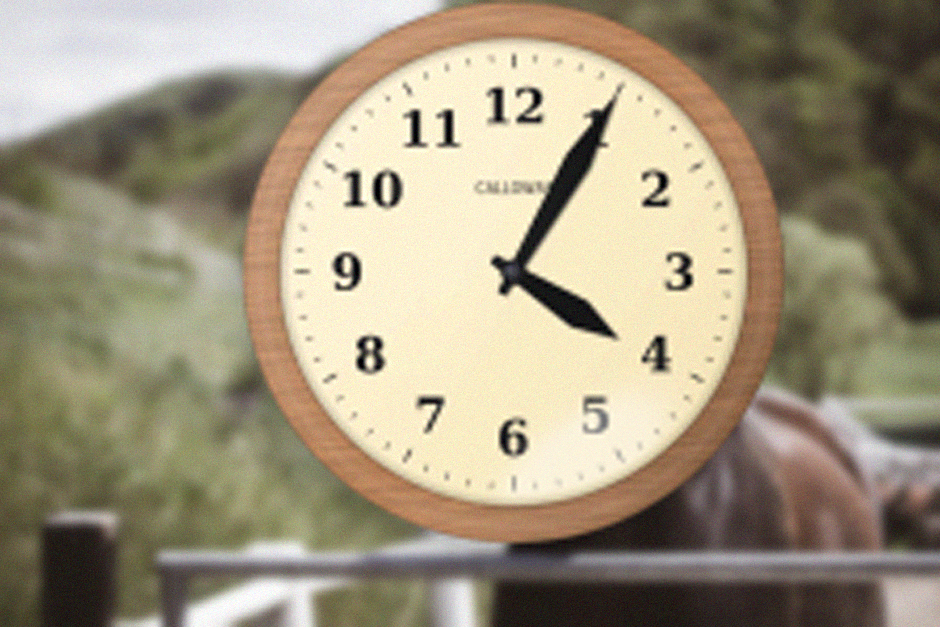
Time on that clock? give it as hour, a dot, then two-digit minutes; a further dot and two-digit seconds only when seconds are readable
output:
4.05
